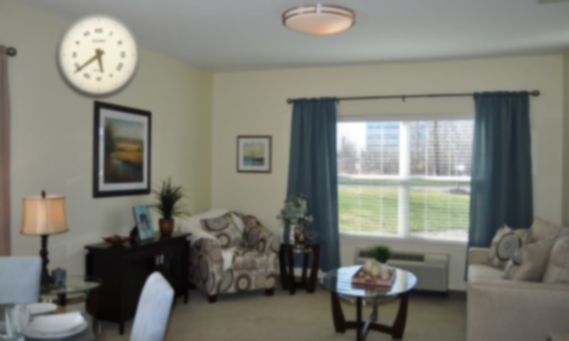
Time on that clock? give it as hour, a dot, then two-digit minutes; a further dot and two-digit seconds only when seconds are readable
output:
5.39
